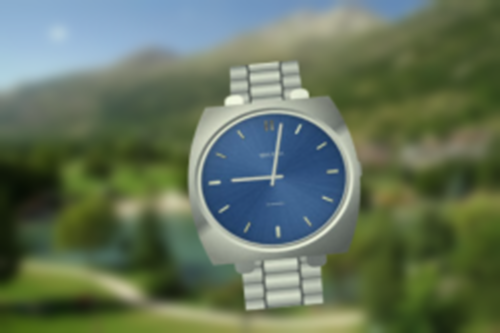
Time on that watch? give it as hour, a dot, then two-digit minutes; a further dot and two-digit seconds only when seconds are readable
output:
9.02
